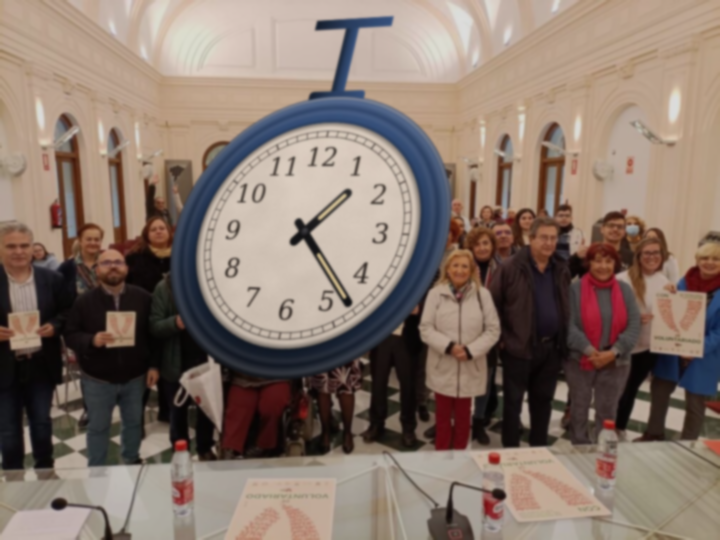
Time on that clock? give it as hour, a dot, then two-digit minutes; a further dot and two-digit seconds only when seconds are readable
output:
1.23
